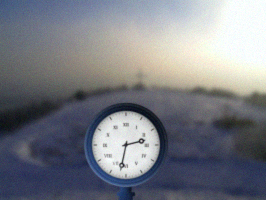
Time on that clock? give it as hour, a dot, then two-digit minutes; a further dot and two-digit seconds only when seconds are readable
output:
2.32
